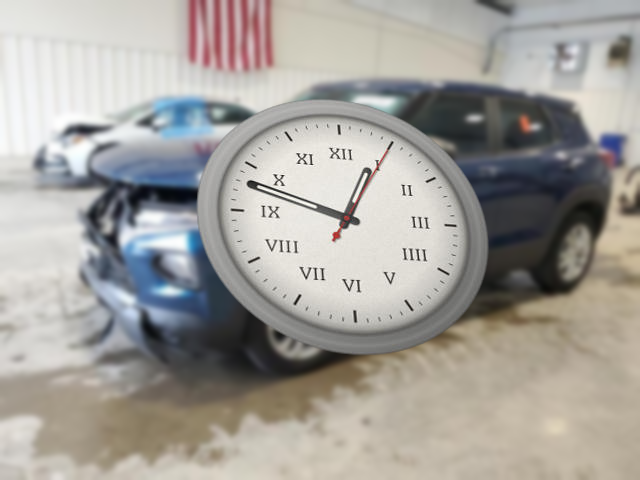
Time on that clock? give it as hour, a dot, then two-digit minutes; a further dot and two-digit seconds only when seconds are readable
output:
12.48.05
